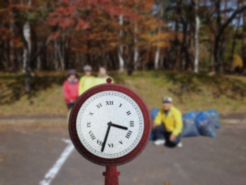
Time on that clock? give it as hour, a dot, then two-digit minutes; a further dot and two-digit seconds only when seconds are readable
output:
3.33
